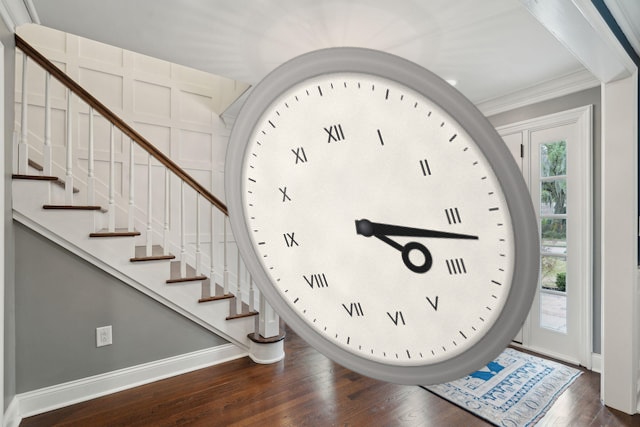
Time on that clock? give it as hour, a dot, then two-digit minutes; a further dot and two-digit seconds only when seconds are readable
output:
4.17
